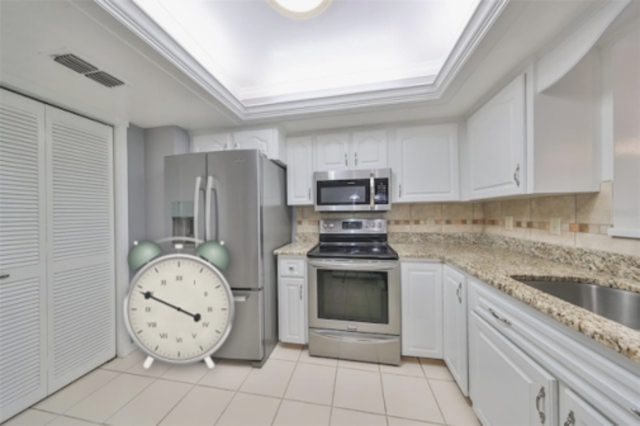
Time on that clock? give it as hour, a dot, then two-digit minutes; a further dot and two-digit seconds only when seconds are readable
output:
3.49
